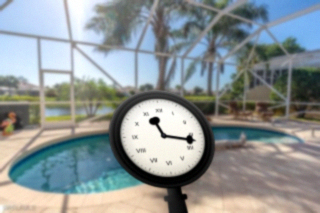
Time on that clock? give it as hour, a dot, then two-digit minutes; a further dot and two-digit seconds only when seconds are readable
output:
11.17
